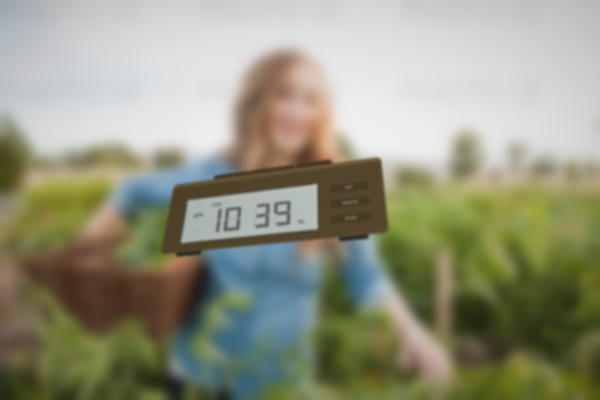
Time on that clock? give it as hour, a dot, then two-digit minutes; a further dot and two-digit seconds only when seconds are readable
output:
10.39
